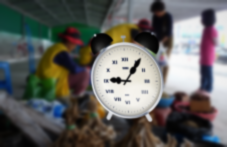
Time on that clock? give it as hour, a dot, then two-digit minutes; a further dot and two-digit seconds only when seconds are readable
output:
9.06
